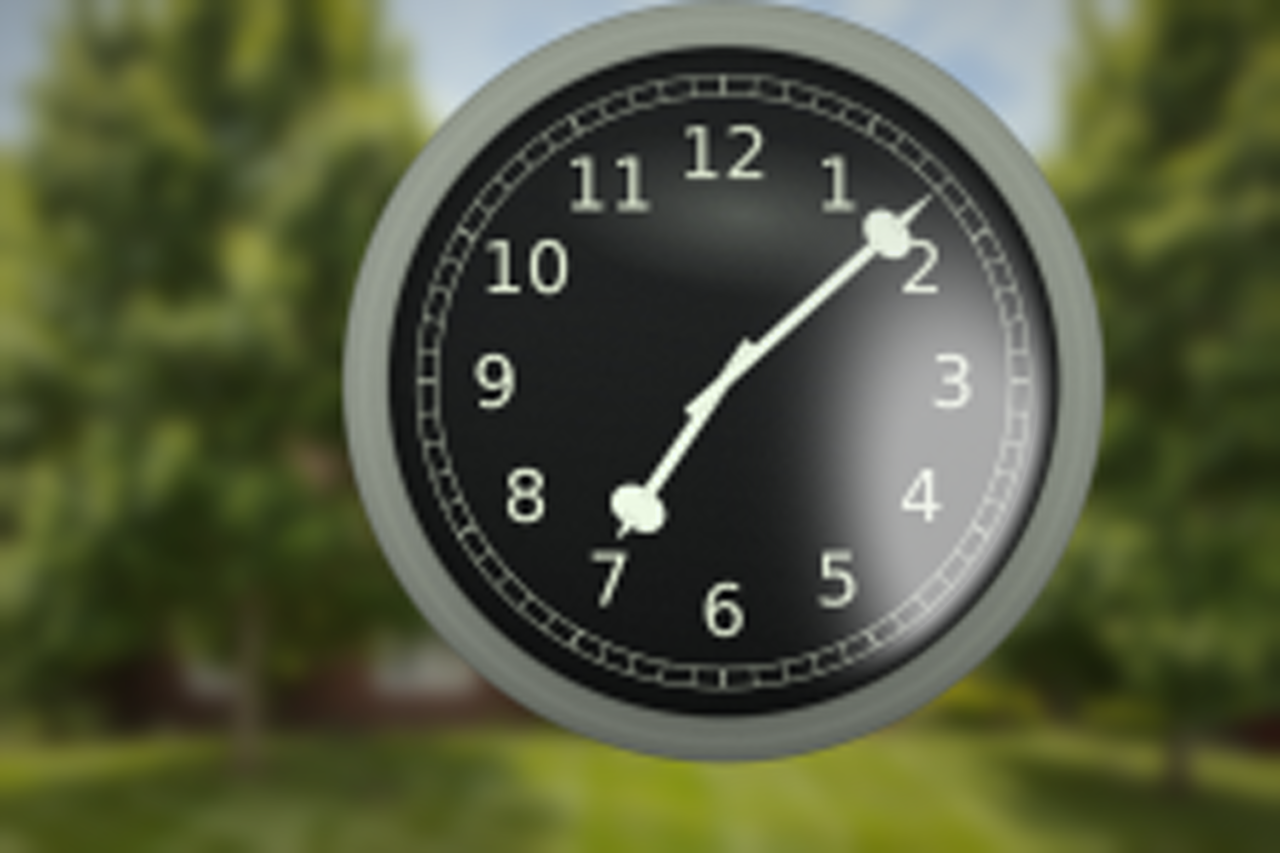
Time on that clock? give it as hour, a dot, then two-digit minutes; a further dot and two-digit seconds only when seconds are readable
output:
7.08
